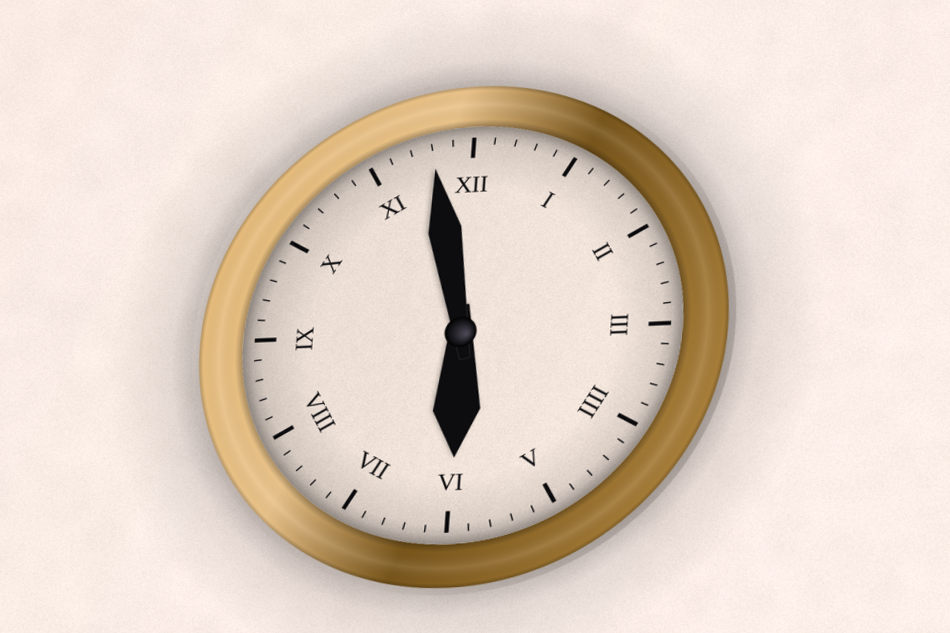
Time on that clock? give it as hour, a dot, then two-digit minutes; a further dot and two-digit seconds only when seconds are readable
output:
5.58
